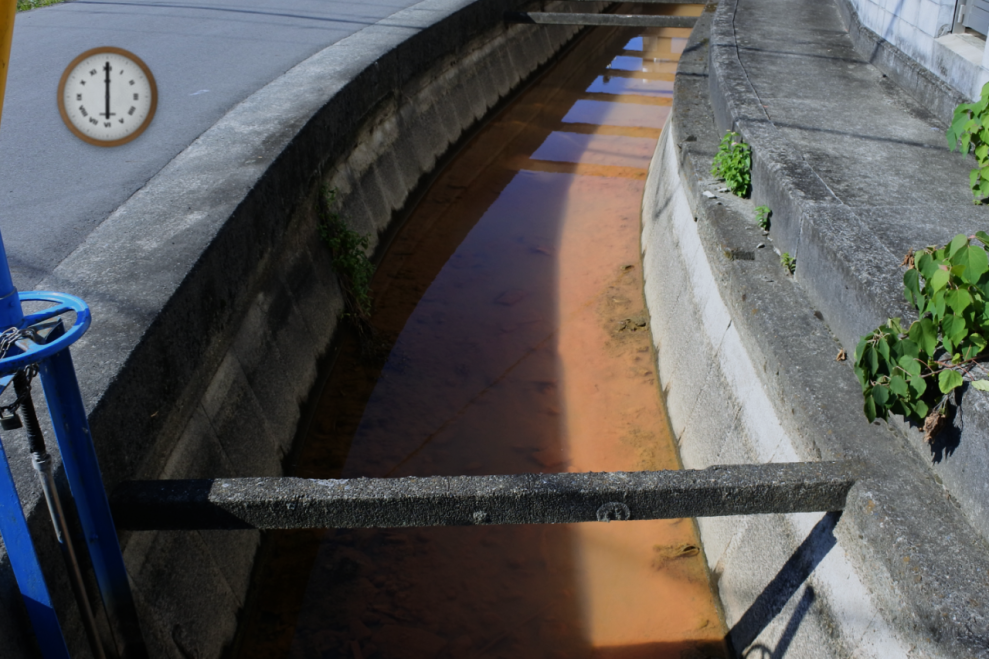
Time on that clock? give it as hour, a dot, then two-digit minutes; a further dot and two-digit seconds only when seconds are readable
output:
6.00
